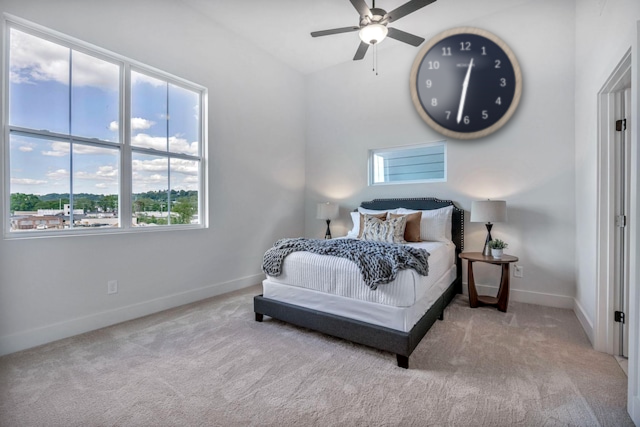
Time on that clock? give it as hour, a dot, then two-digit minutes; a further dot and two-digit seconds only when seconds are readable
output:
12.32
